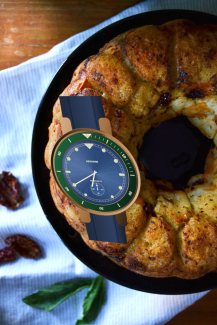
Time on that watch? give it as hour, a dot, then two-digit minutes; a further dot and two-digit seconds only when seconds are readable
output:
6.40
